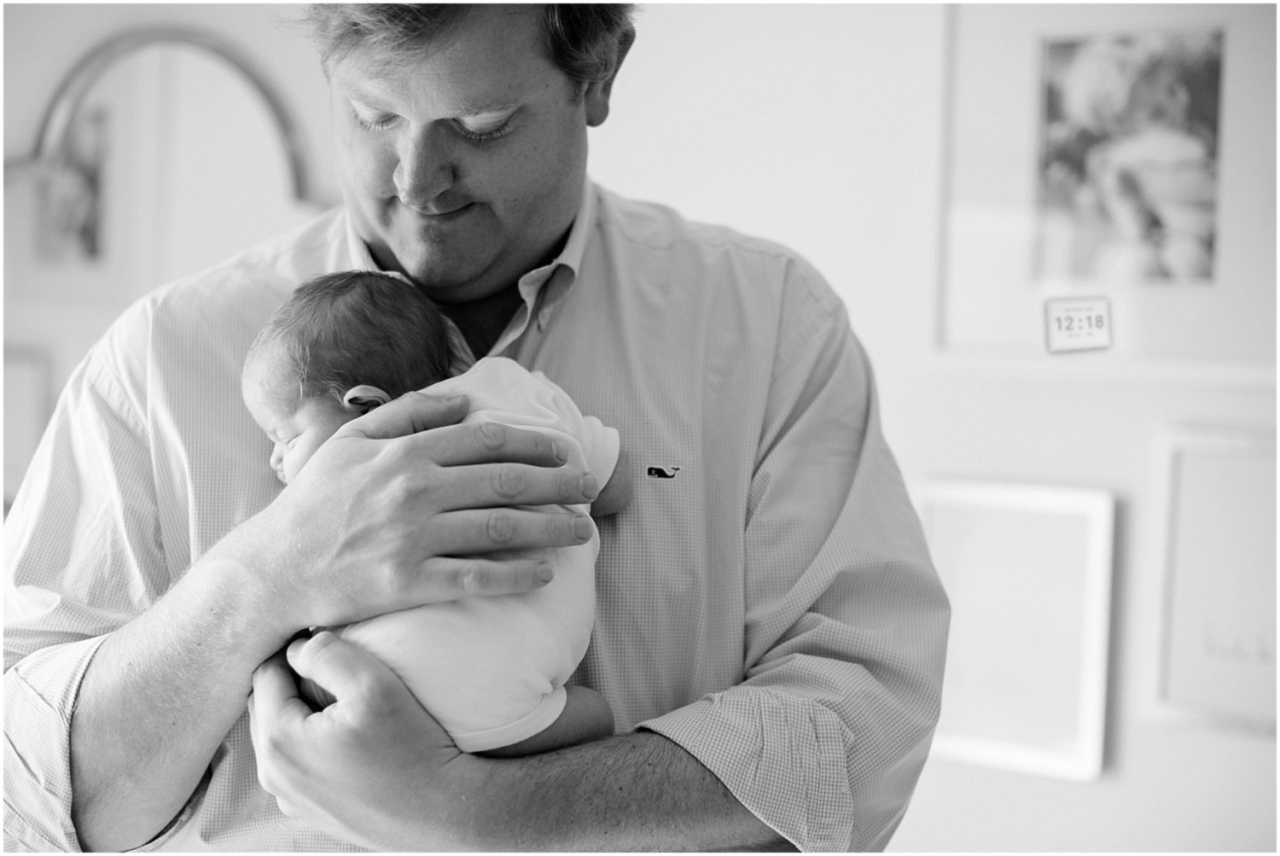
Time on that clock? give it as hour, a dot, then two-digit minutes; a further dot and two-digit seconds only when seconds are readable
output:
12.18
